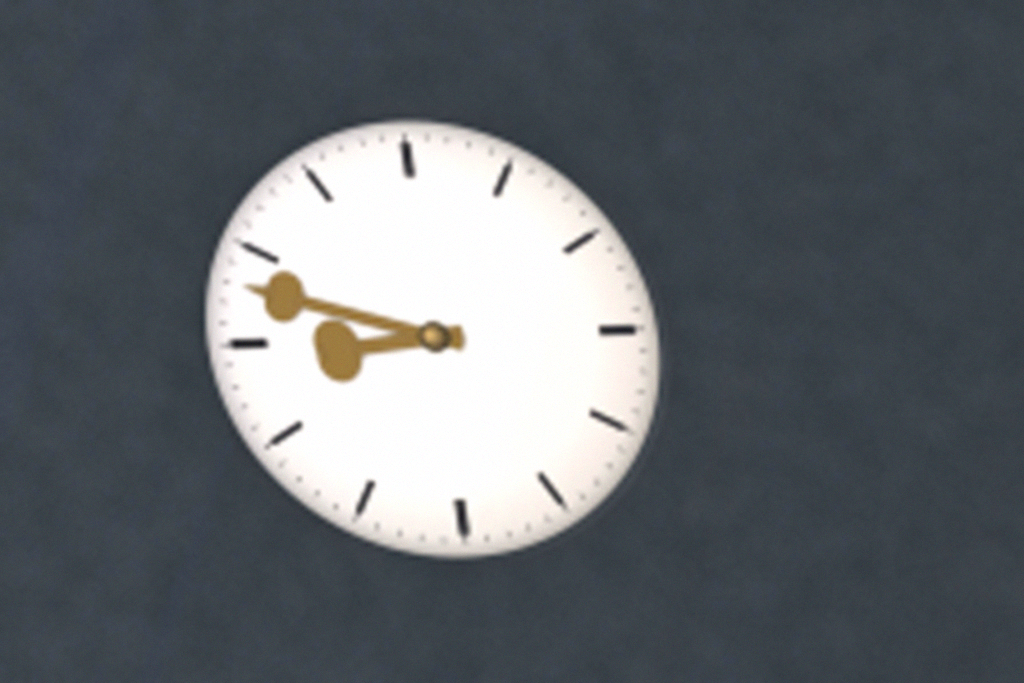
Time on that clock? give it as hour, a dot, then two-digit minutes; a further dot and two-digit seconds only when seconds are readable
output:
8.48
